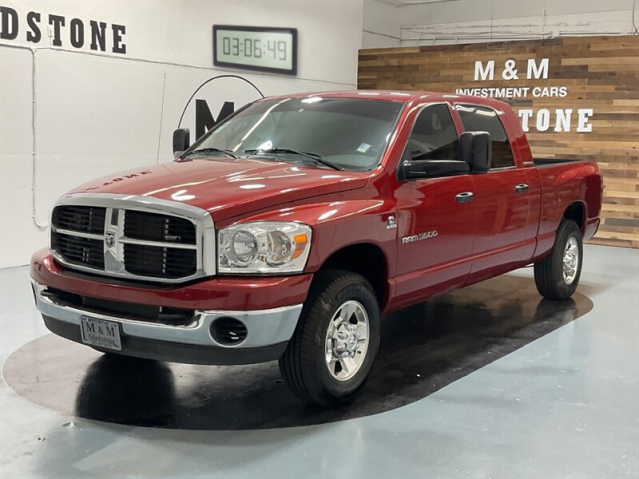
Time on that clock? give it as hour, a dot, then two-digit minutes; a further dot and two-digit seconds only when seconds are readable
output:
3.06.49
